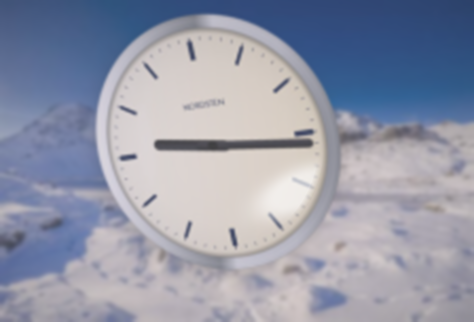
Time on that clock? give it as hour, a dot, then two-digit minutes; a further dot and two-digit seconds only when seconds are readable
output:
9.16
